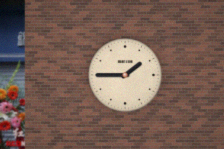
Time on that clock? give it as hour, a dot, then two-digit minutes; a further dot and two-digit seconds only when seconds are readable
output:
1.45
